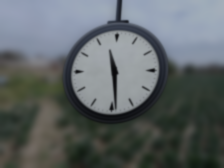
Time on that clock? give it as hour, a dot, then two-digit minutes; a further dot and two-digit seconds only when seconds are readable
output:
11.29
